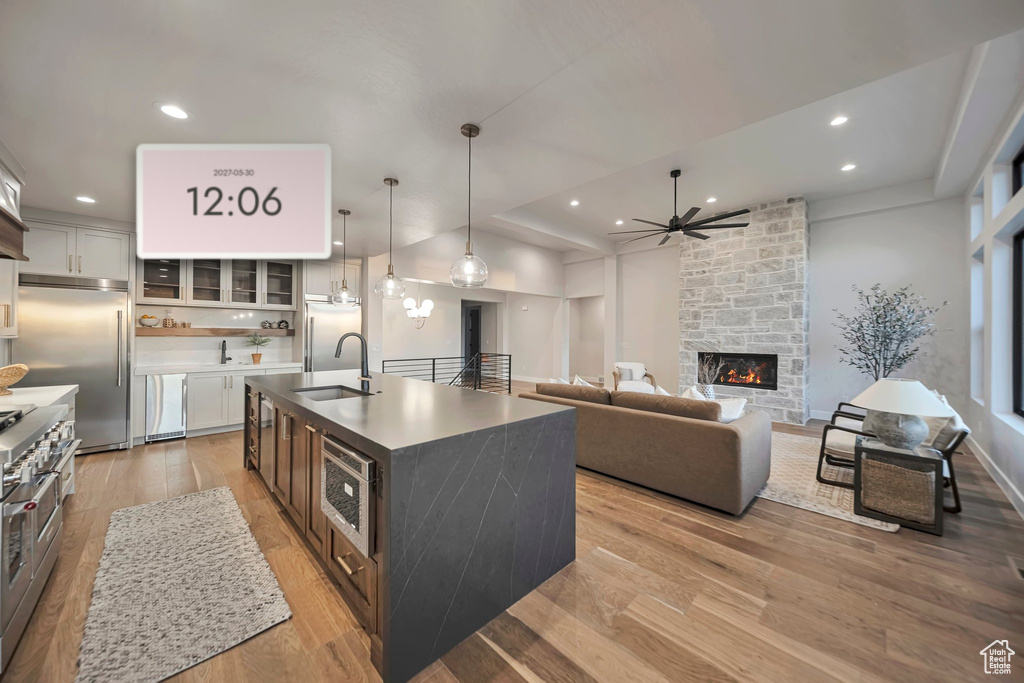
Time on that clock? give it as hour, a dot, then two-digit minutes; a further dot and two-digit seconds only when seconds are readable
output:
12.06
